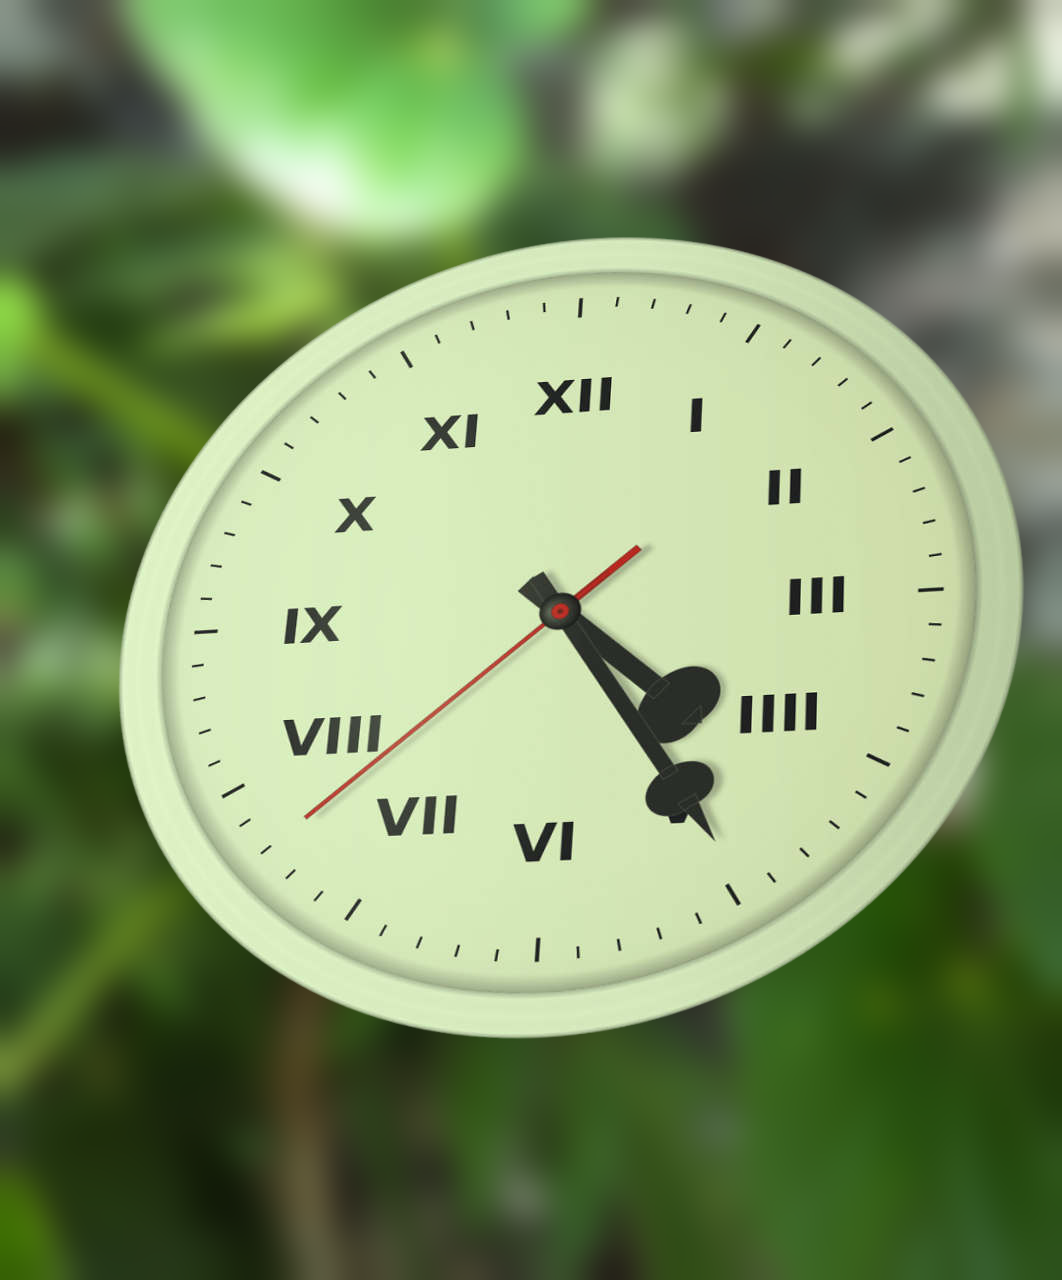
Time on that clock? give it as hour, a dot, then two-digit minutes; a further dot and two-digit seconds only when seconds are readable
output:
4.24.38
